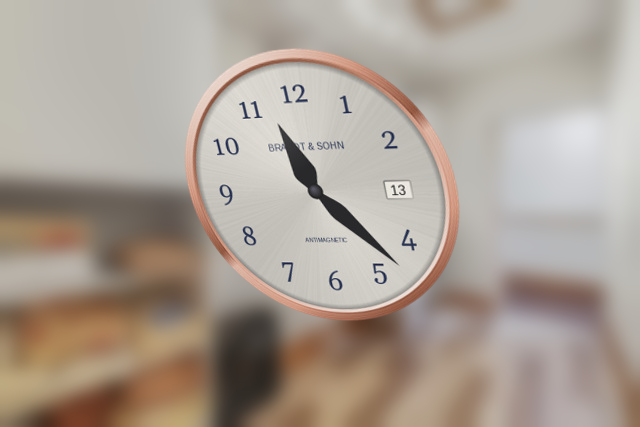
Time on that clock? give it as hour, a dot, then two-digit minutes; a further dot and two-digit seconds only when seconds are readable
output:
11.23
